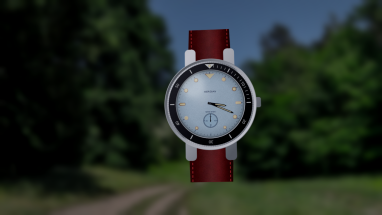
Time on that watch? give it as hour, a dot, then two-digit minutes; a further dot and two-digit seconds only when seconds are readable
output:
3.19
